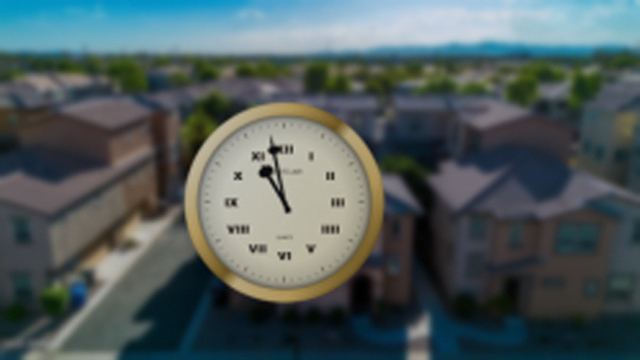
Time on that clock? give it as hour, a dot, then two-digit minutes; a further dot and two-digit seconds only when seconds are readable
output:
10.58
